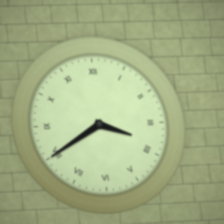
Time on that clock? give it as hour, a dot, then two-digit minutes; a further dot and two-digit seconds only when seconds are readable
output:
3.40
